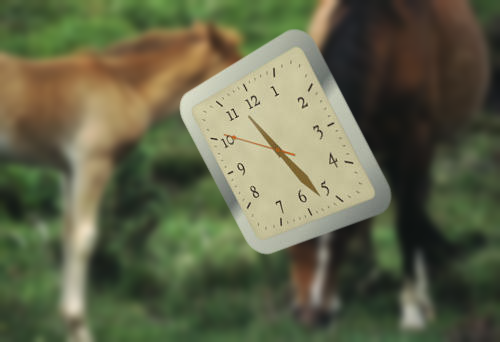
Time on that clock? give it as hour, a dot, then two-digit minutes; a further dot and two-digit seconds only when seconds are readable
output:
11.26.51
